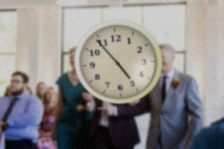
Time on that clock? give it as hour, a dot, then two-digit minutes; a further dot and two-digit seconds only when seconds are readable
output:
4.54
